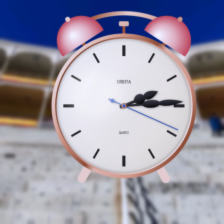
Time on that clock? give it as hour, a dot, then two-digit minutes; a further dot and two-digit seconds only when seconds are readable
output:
2.14.19
